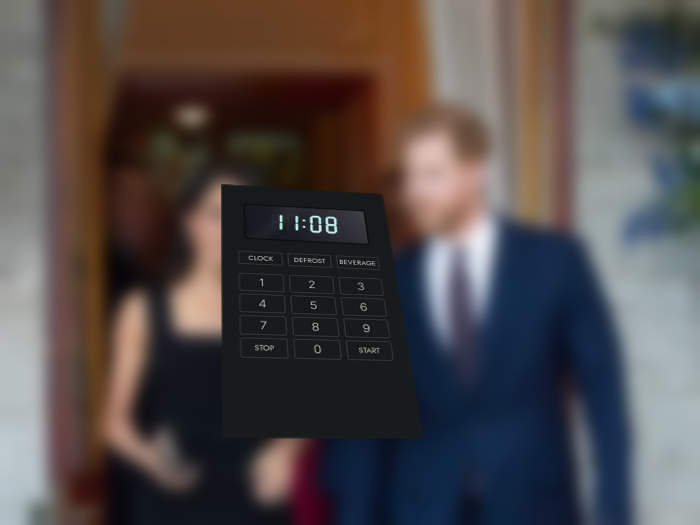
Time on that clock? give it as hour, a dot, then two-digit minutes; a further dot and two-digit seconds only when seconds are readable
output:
11.08
